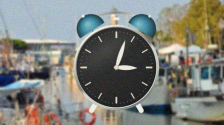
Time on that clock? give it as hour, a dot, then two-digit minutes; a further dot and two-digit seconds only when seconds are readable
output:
3.03
